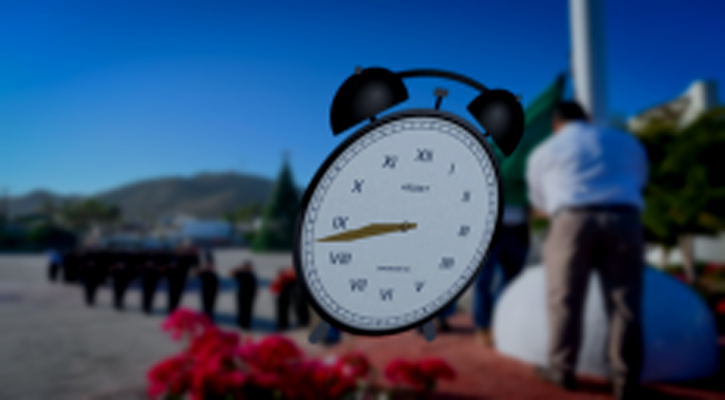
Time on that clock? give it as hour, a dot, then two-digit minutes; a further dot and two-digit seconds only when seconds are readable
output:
8.43
